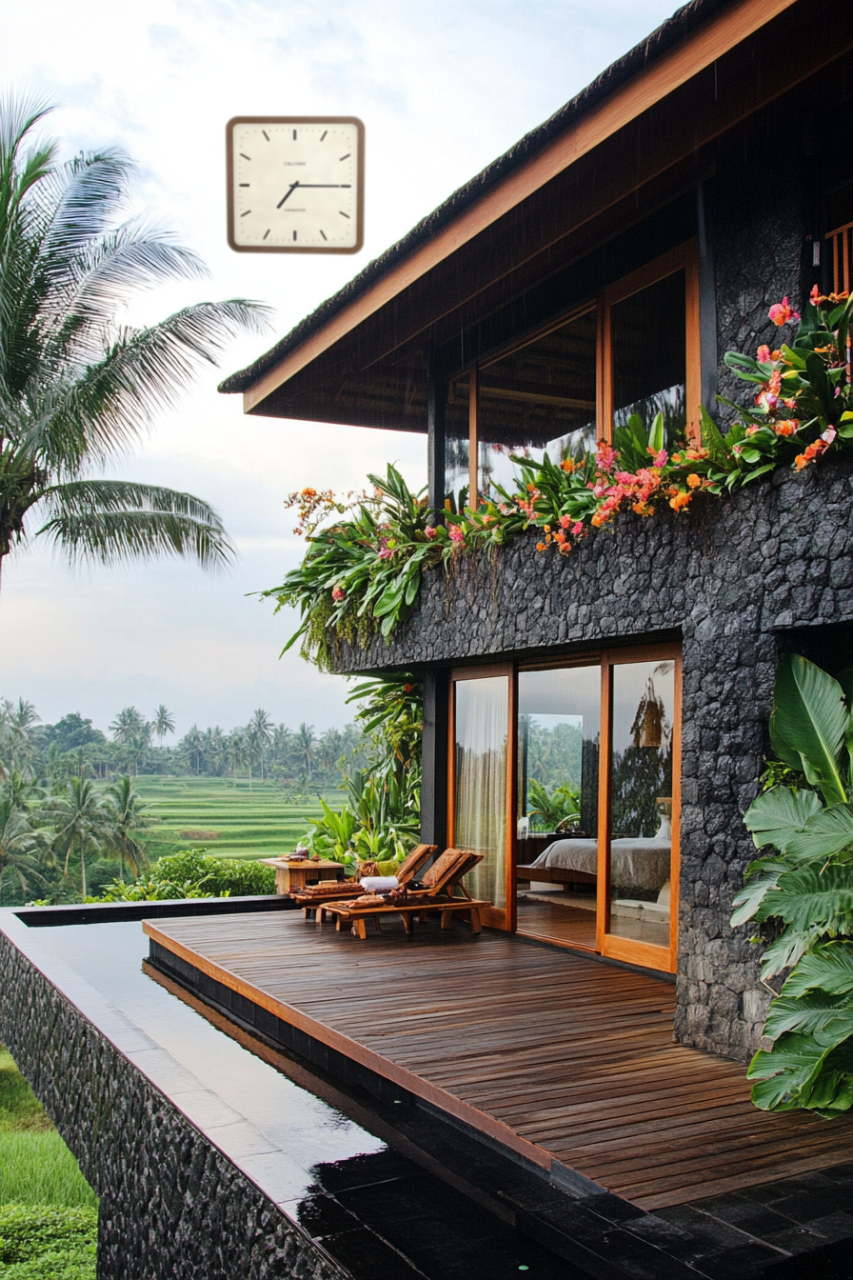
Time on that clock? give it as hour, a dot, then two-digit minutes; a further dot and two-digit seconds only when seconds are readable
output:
7.15
